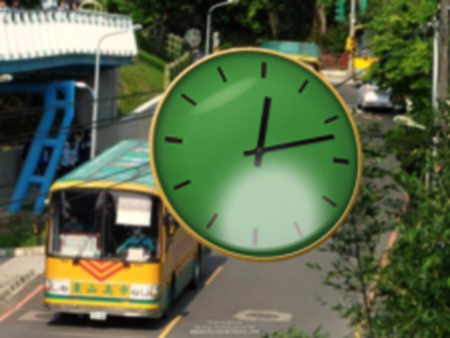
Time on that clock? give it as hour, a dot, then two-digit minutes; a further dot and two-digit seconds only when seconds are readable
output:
12.12
